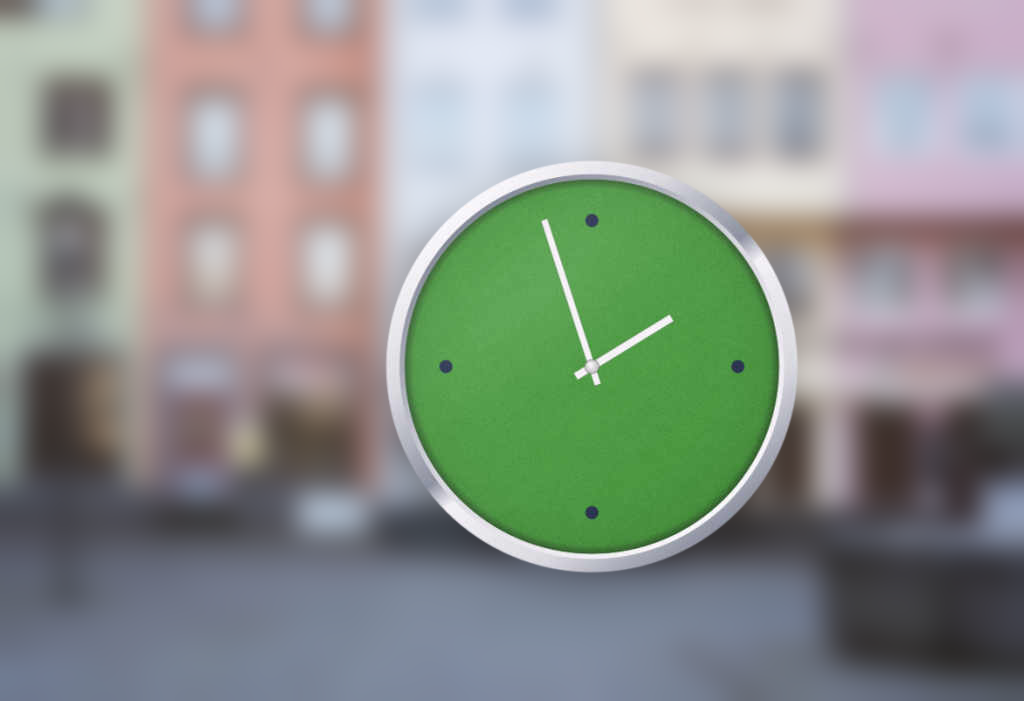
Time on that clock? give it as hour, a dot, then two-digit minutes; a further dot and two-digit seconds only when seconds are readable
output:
1.57
